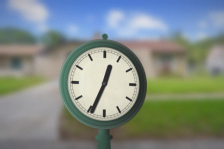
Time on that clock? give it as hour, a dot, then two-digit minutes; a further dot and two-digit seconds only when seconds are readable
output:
12.34
